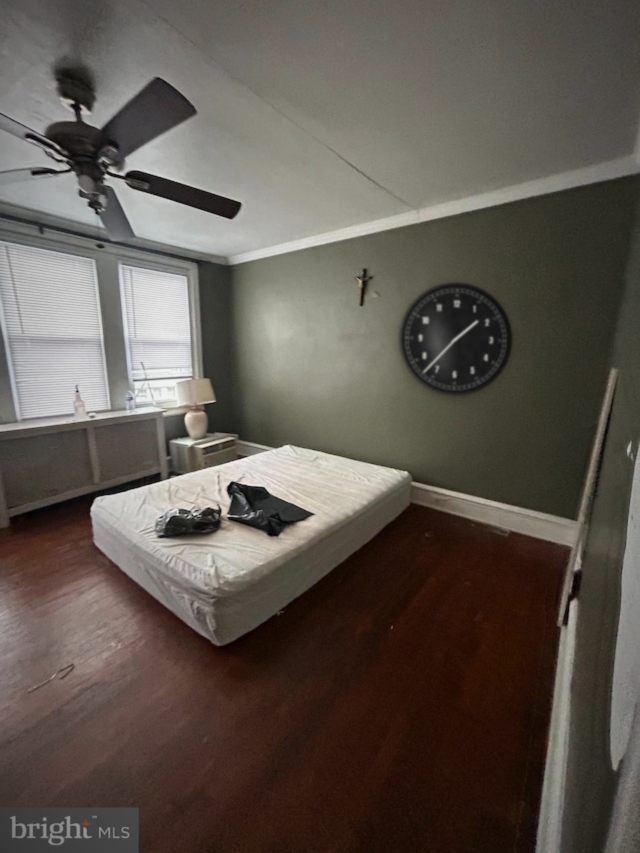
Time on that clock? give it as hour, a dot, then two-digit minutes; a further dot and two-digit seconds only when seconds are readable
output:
1.37
